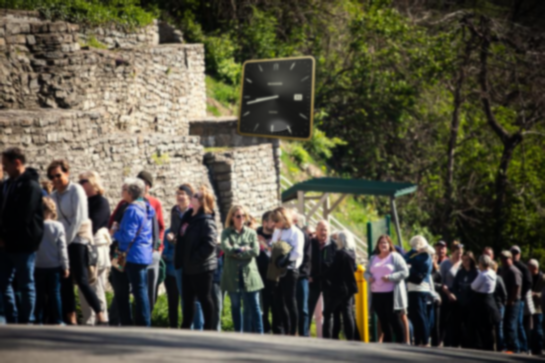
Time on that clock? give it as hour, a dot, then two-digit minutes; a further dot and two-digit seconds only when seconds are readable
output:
8.43
